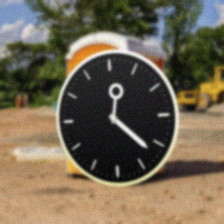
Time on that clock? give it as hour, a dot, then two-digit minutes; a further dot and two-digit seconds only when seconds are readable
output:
12.22
